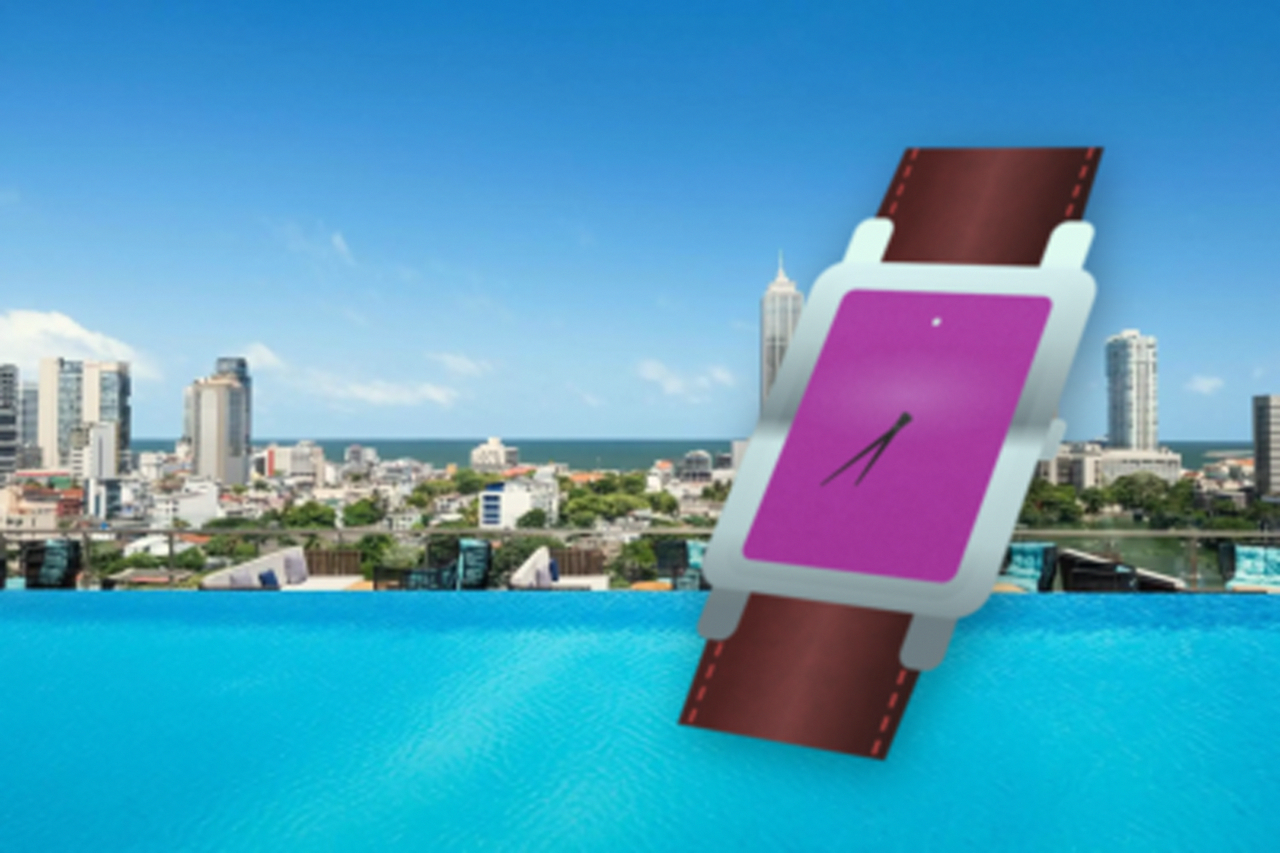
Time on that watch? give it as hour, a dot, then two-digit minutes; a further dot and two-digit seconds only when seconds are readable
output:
6.37
